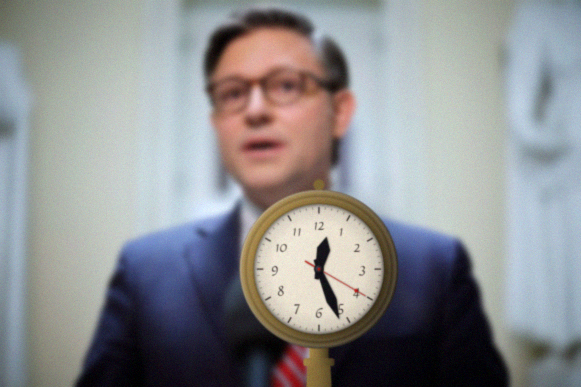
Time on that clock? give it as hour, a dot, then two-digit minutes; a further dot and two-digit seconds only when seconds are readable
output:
12.26.20
